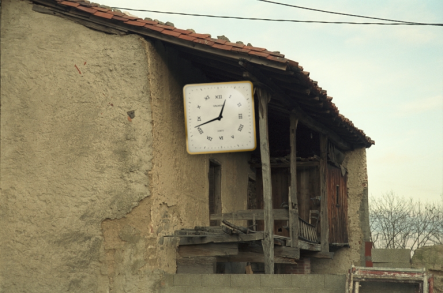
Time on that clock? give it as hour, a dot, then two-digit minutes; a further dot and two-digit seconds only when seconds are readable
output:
12.42
